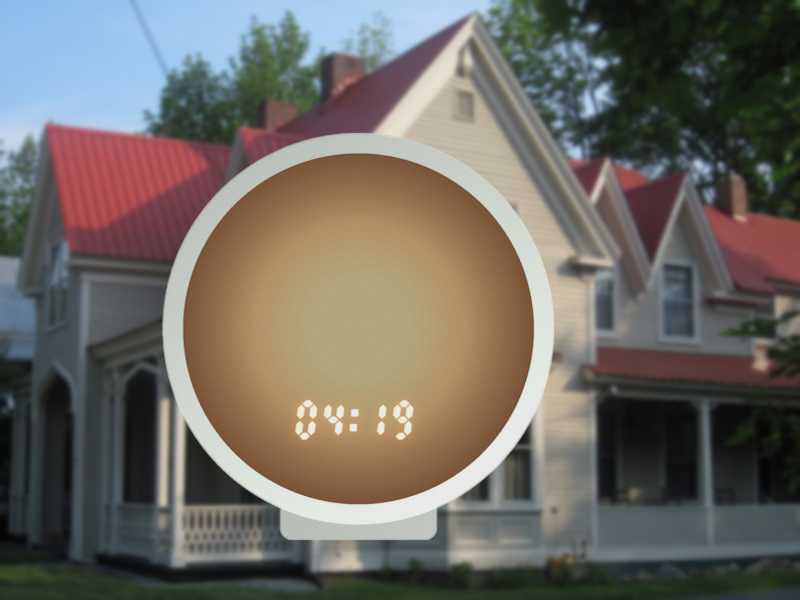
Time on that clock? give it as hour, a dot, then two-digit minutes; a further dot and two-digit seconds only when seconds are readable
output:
4.19
